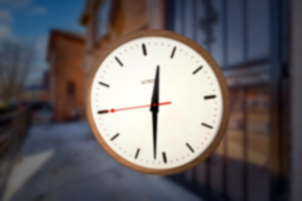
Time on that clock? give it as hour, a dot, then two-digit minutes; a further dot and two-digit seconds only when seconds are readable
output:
12.31.45
